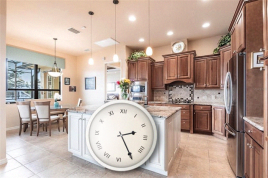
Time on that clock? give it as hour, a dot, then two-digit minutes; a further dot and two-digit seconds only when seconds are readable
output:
2.25
